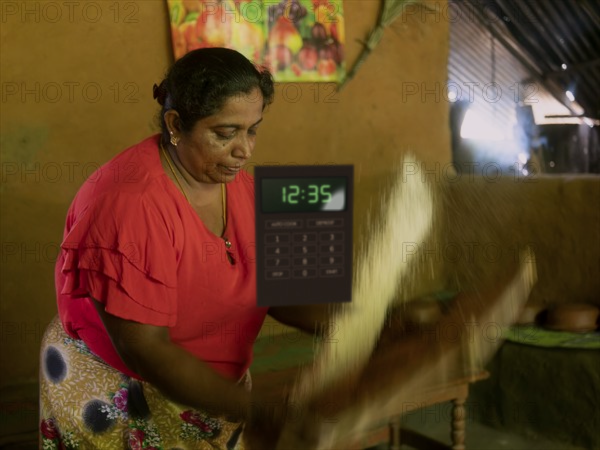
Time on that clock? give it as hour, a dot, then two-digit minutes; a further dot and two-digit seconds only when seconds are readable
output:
12.35
